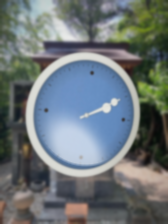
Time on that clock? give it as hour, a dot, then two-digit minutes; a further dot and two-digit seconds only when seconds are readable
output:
2.10
